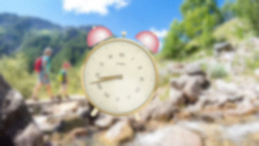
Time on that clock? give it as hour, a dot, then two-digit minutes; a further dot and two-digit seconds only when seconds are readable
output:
8.42
